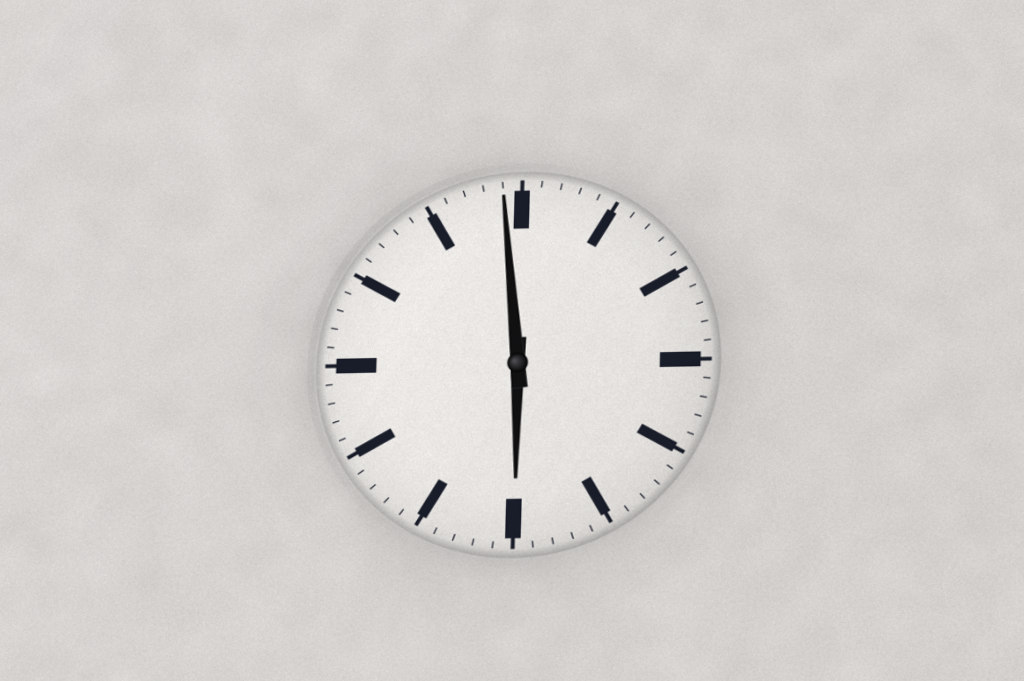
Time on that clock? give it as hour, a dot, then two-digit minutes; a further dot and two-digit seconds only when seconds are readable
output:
5.59
